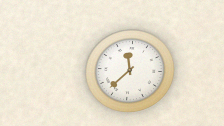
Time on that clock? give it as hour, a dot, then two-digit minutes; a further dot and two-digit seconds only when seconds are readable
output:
11.37
